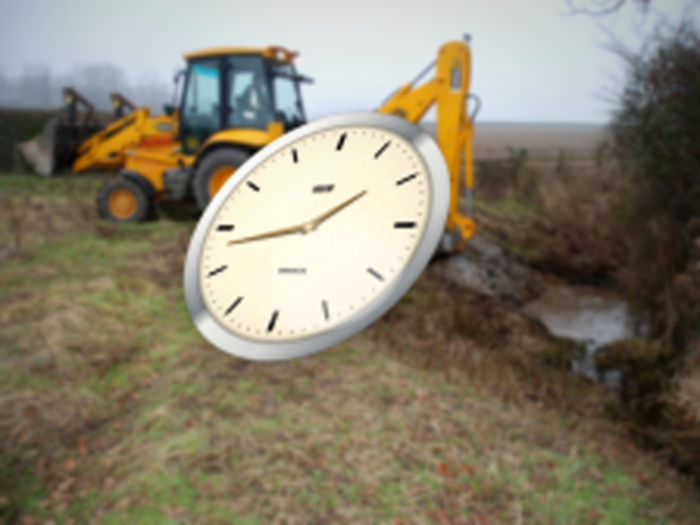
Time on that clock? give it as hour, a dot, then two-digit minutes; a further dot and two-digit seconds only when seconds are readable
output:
1.43
